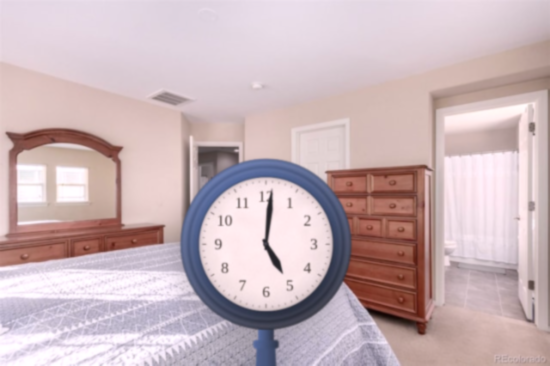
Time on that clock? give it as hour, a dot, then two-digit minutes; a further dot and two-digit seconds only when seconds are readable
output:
5.01
